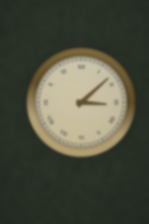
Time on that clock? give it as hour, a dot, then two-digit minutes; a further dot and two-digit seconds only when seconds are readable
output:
3.08
